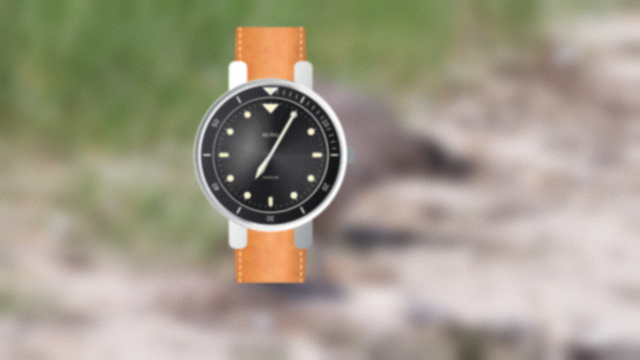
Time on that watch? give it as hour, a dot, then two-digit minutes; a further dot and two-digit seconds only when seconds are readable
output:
7.05
